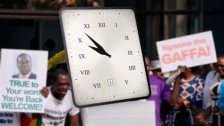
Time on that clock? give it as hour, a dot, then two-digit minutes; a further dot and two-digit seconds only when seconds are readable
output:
9.53
